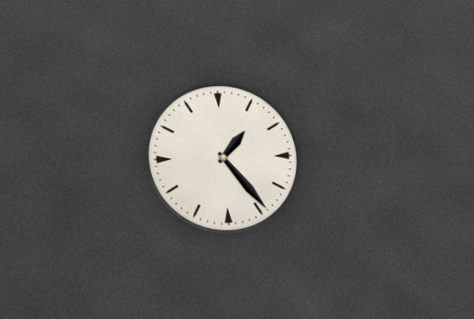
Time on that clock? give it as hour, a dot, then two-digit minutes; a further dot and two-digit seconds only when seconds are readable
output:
1.24
